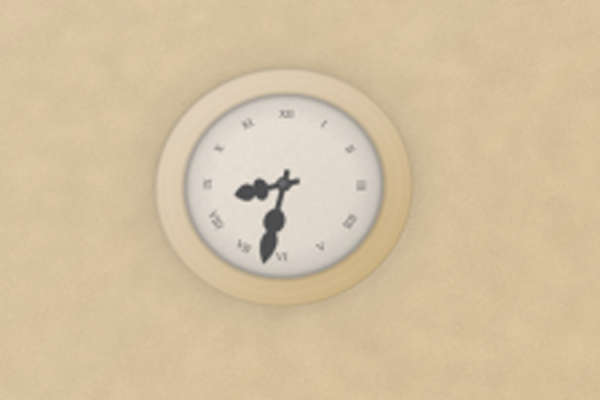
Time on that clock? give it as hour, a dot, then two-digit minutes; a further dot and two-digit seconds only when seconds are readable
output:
8.32
